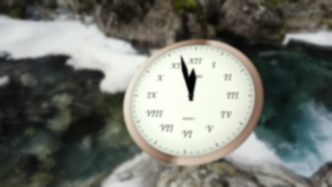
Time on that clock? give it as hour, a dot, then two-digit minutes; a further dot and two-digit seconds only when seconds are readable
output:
11.57
